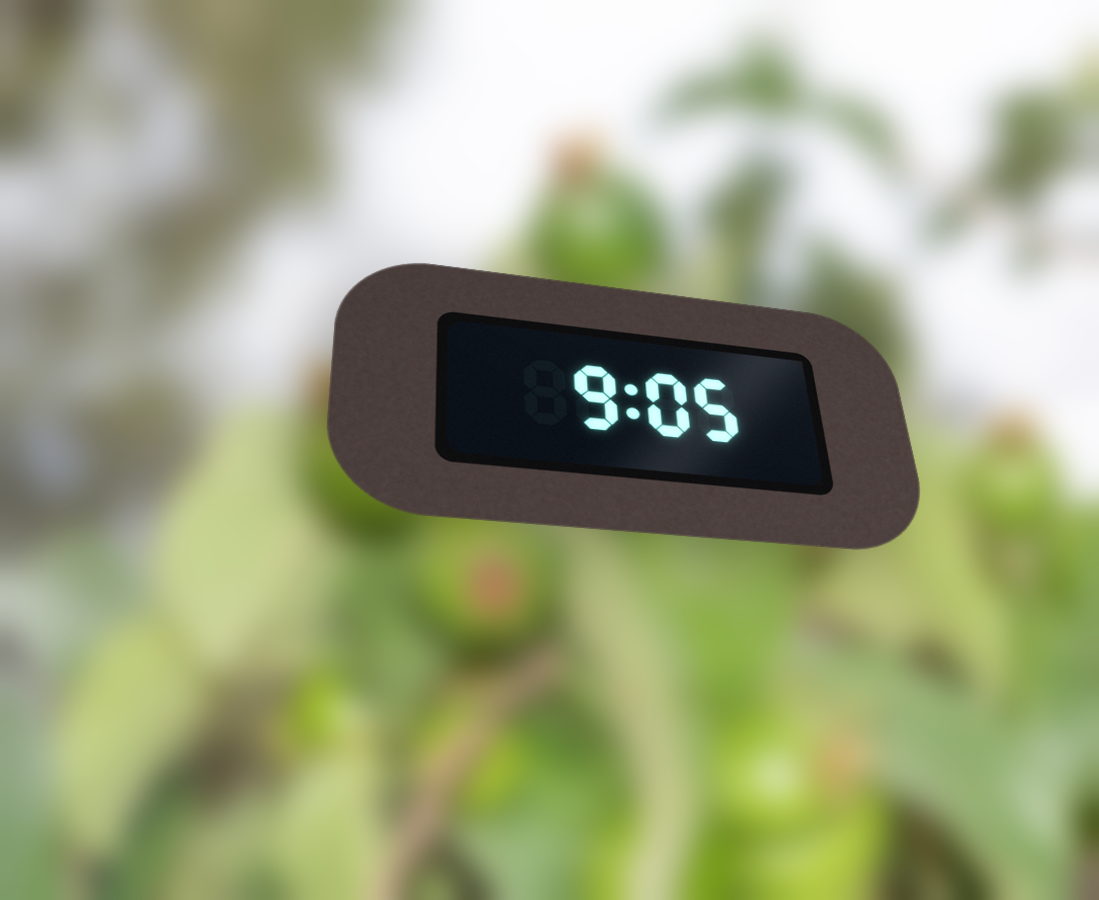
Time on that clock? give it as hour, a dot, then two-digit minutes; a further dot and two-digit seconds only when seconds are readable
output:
9.05
